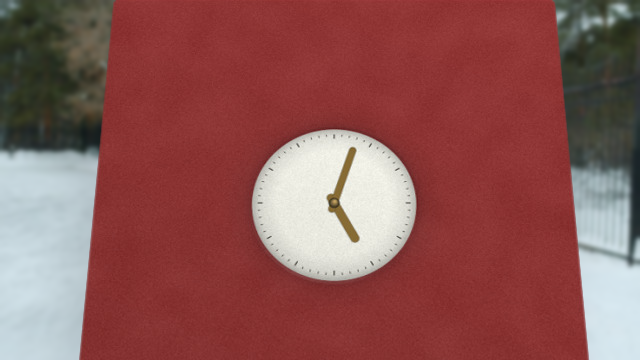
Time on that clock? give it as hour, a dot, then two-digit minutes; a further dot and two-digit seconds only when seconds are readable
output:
5.03
